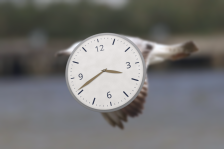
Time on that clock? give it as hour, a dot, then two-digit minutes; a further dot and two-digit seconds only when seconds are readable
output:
3.41
